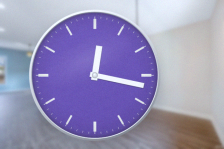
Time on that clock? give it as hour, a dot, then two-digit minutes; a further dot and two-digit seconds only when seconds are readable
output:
12.17
